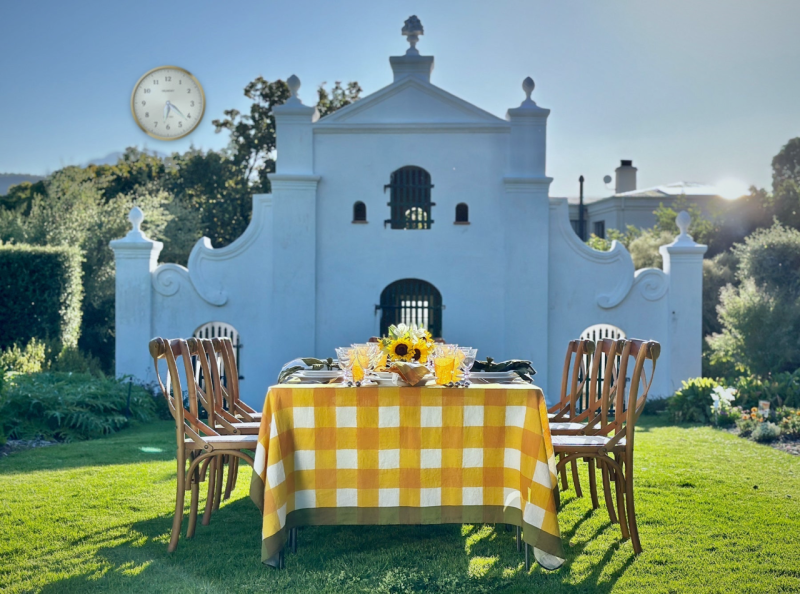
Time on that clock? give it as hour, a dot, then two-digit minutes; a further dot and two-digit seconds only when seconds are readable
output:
6.22
